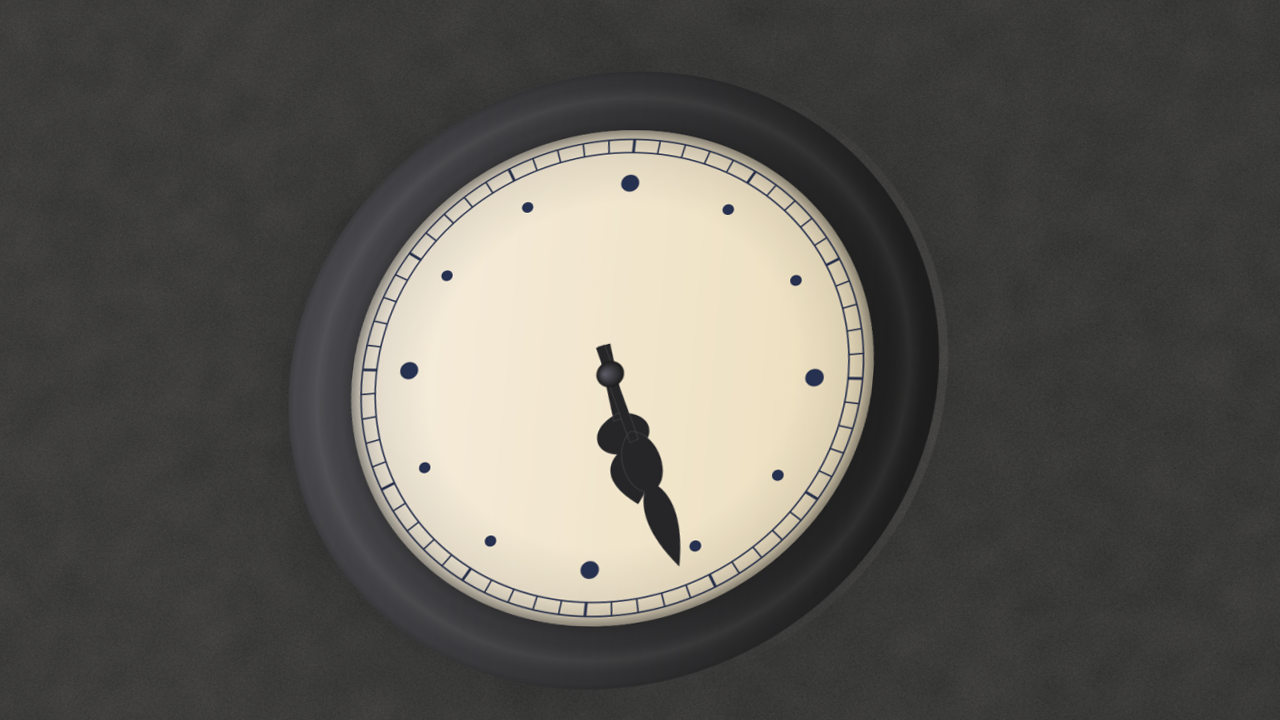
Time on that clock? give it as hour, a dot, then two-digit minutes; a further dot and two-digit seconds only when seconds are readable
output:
5.26
